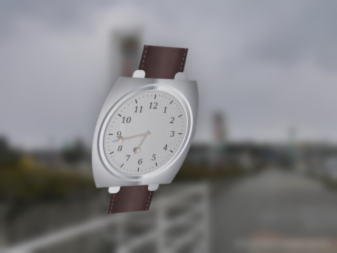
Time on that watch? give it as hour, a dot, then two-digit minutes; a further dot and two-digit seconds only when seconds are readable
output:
6.43
